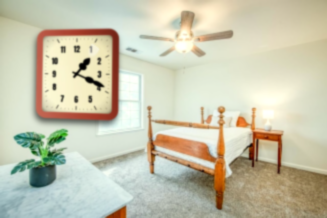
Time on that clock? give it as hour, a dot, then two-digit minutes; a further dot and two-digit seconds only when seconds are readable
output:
1.19
